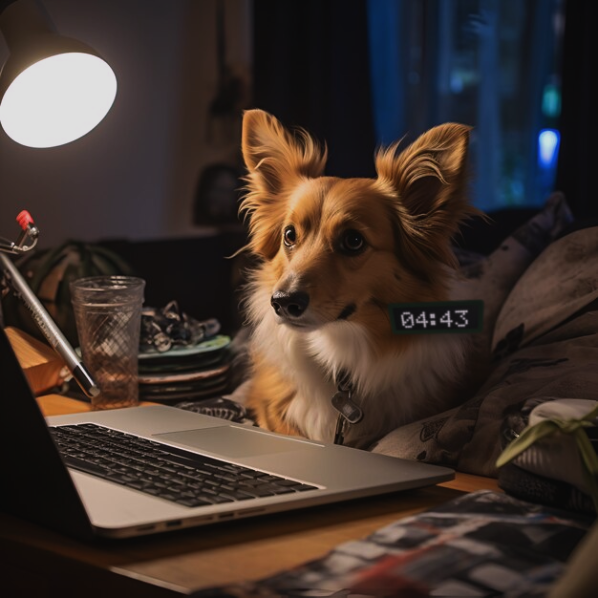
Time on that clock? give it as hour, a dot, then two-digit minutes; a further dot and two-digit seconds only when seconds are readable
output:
4.43
